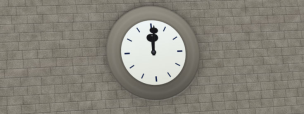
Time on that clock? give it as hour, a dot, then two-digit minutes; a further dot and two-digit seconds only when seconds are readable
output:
12.01
